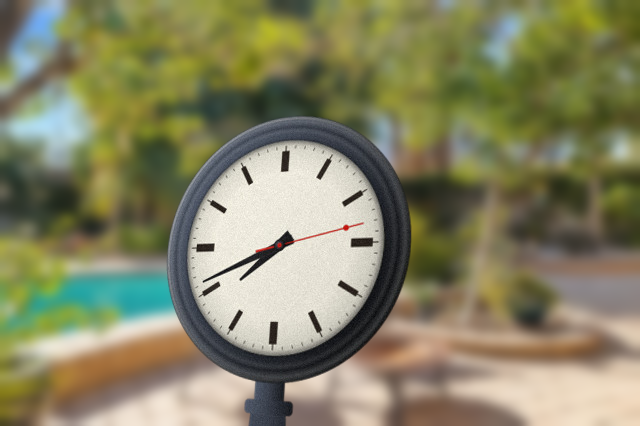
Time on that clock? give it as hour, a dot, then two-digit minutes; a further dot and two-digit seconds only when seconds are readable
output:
7.41.13
